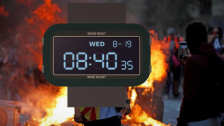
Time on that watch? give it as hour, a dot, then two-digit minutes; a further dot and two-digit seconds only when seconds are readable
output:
8.40.35
